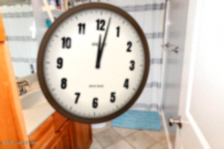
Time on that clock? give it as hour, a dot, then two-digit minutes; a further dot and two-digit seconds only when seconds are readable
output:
12.02
